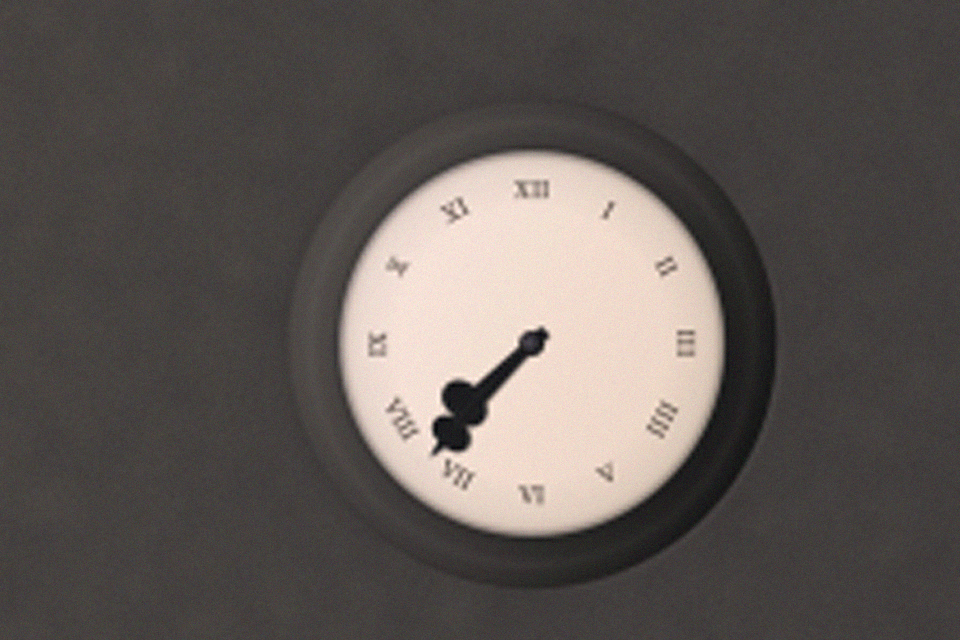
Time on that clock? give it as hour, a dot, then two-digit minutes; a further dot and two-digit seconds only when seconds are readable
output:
7.37
